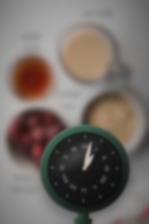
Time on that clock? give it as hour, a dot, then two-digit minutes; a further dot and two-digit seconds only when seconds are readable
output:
1.02
